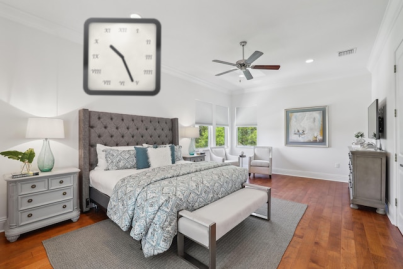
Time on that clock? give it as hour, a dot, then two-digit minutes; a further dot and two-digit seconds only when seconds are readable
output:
10.26
